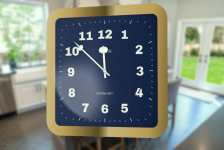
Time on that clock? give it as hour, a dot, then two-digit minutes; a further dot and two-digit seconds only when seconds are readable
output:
11.52
